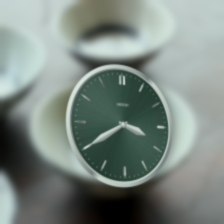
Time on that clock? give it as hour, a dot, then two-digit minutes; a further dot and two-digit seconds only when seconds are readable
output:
3.40
